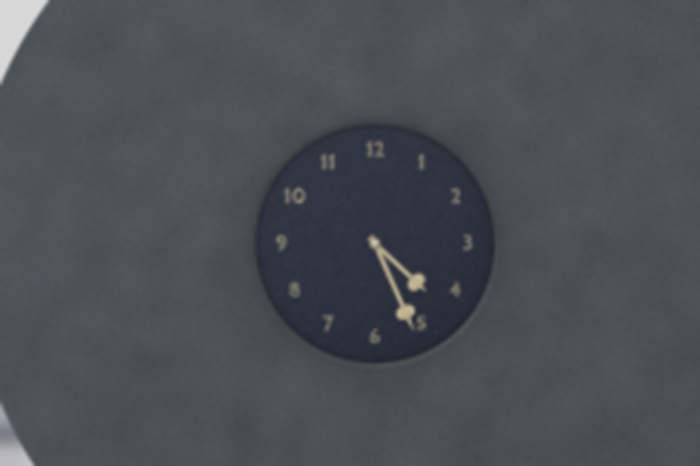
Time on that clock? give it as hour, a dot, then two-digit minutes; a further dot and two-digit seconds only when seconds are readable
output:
4.26
